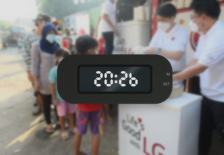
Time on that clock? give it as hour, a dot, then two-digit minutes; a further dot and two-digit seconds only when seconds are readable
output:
20.26
